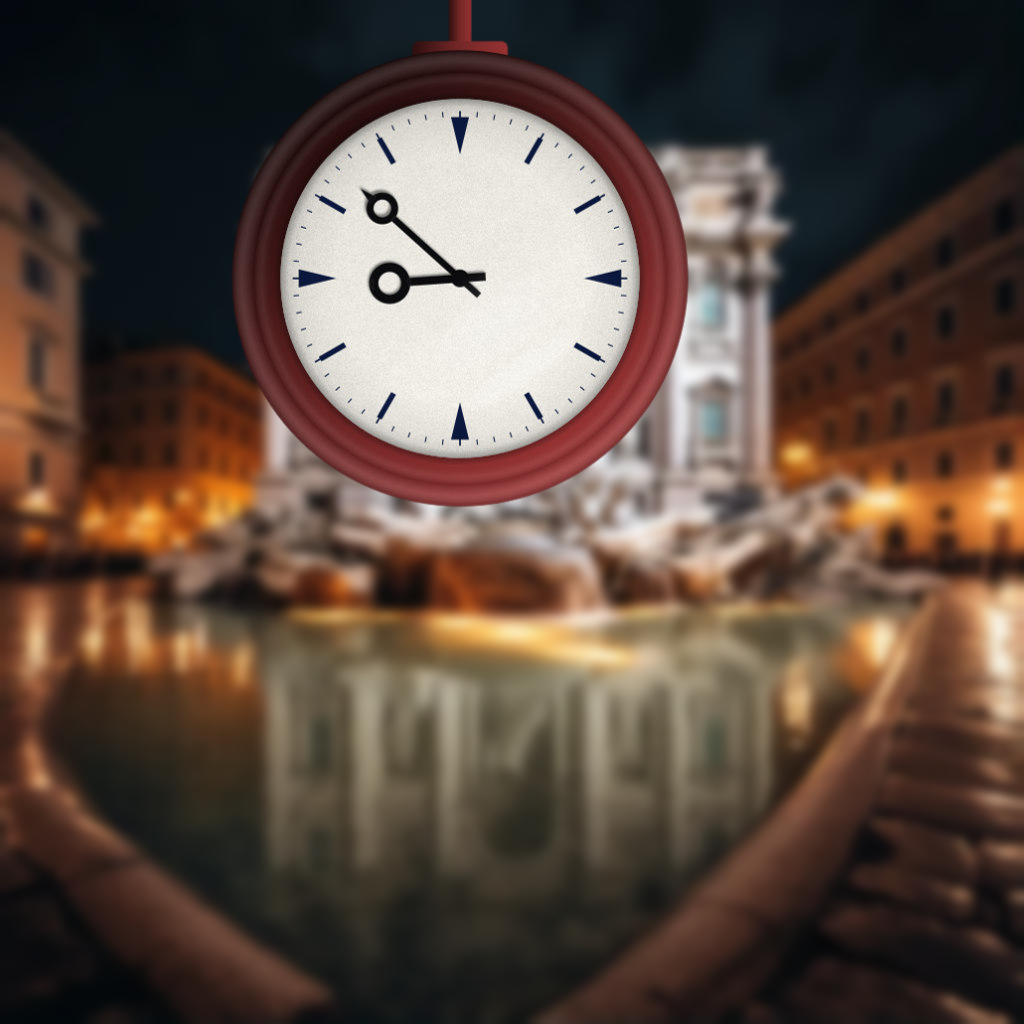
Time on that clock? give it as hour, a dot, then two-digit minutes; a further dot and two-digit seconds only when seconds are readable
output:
8.52
